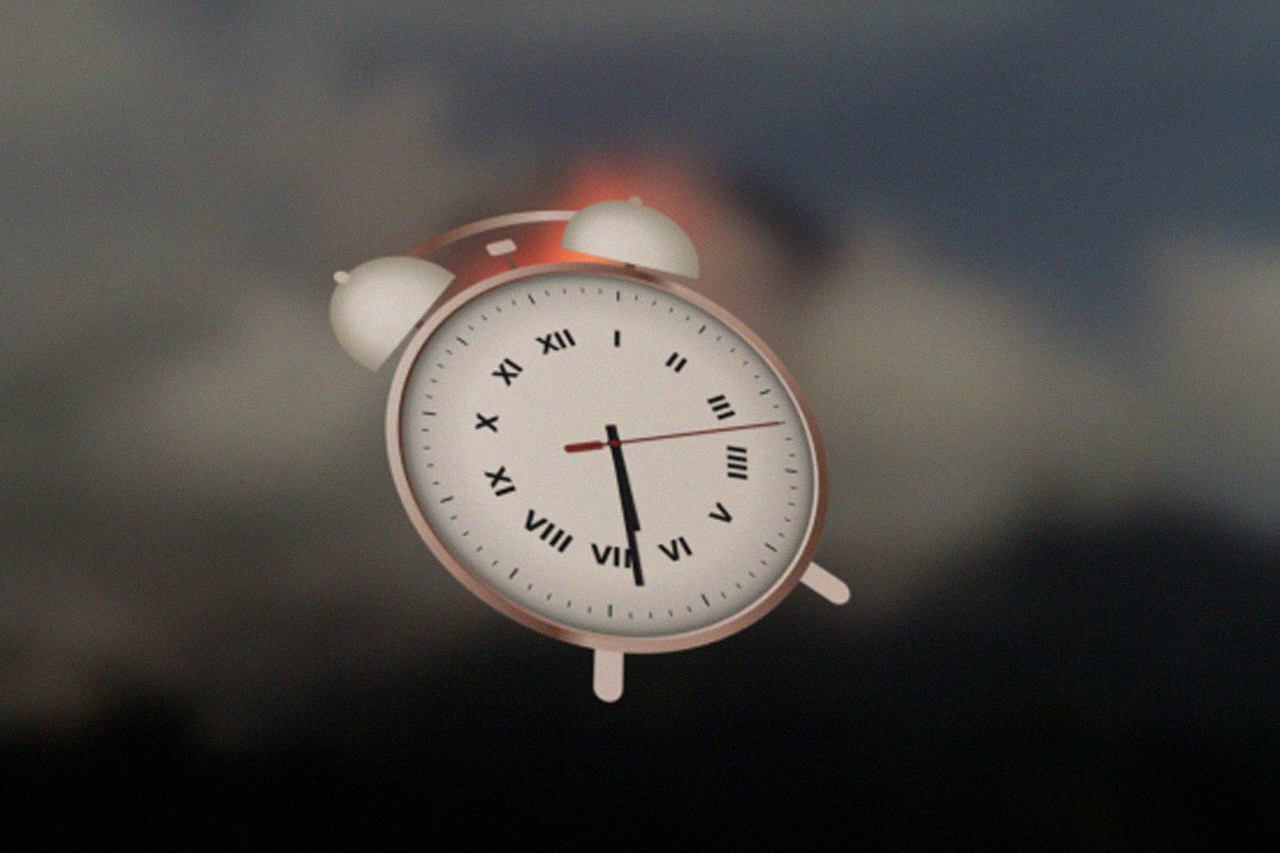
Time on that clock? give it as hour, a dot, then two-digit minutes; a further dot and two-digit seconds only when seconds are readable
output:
6.33.17
